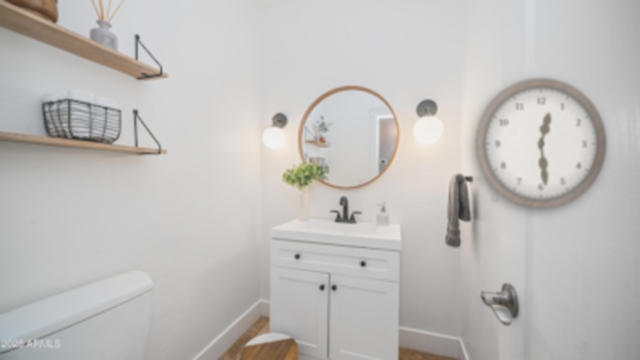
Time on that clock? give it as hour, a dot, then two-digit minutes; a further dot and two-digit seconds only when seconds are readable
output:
12.29
